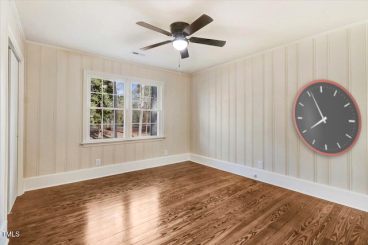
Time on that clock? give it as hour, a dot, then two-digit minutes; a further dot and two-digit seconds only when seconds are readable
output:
7.56
